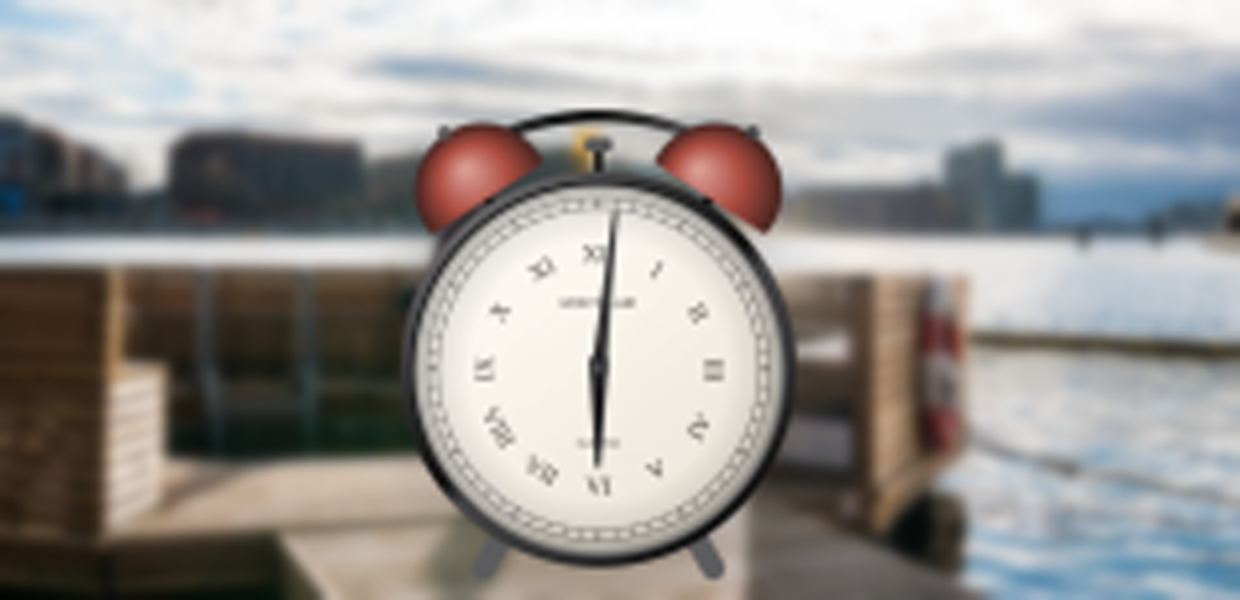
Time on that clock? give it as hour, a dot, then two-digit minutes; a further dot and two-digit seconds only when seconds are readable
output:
6.01
